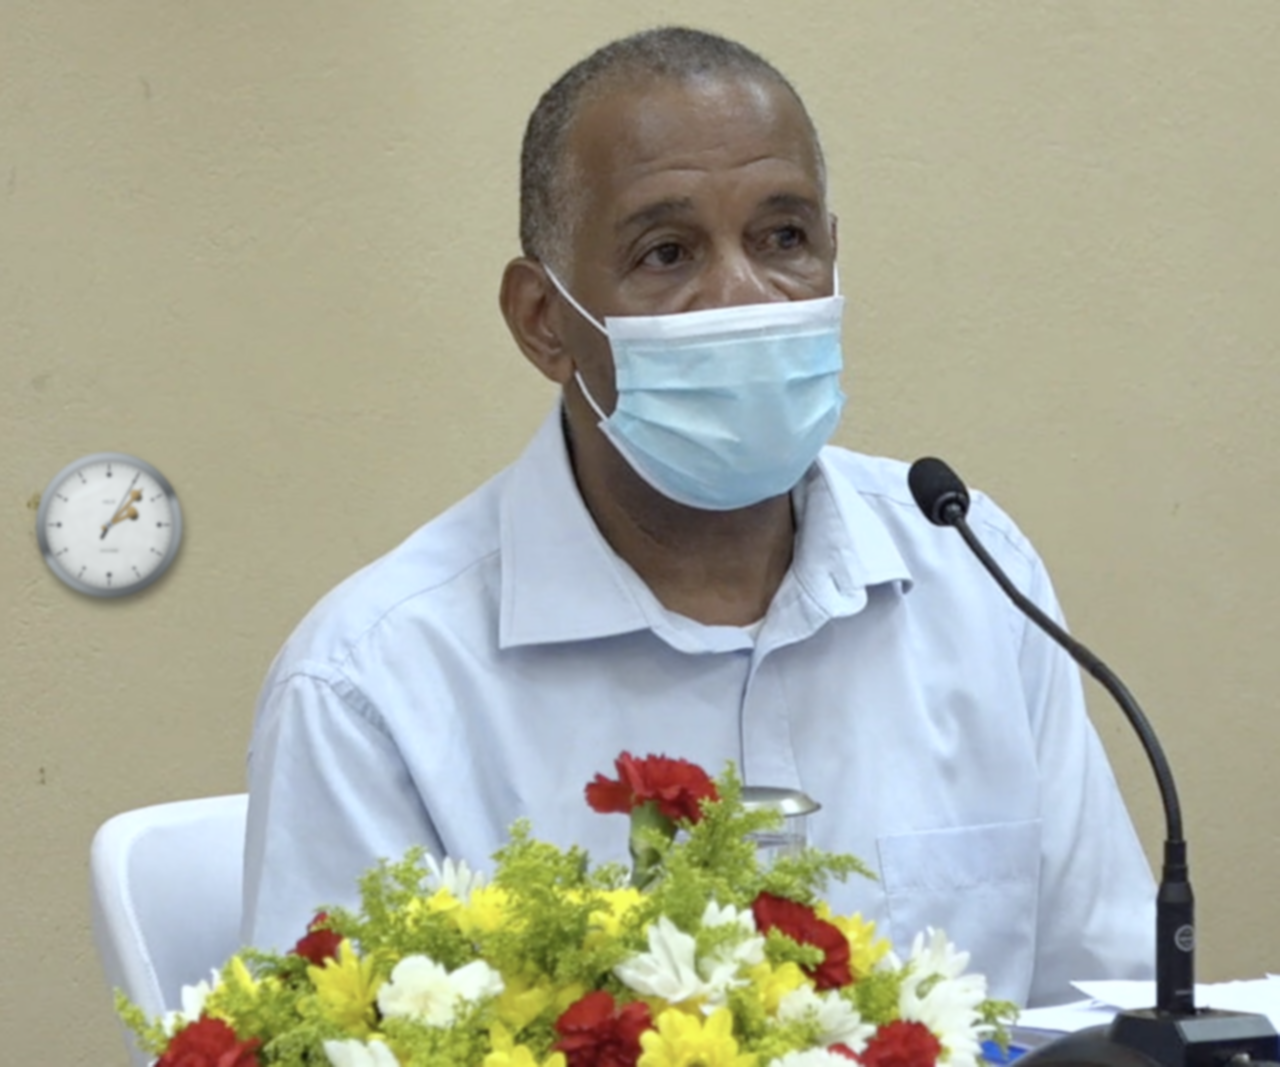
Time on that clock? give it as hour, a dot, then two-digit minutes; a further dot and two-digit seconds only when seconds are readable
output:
2.07.05
